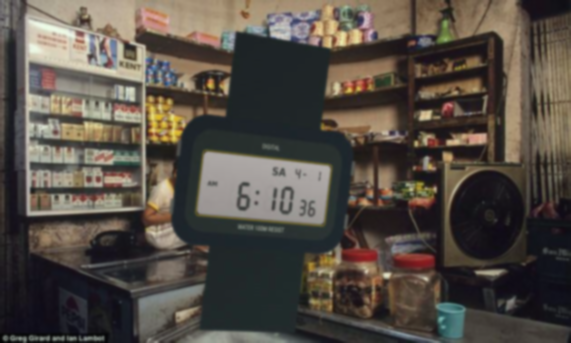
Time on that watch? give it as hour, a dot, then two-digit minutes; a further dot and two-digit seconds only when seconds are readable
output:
6.10.36
